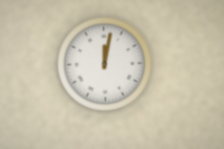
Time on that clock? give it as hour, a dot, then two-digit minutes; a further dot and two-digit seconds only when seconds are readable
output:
12.02
